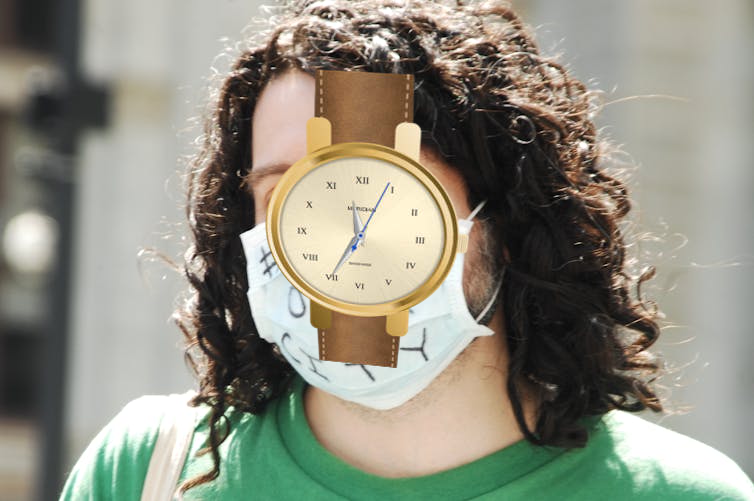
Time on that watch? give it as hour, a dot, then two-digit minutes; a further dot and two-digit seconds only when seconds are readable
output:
11.35.04
